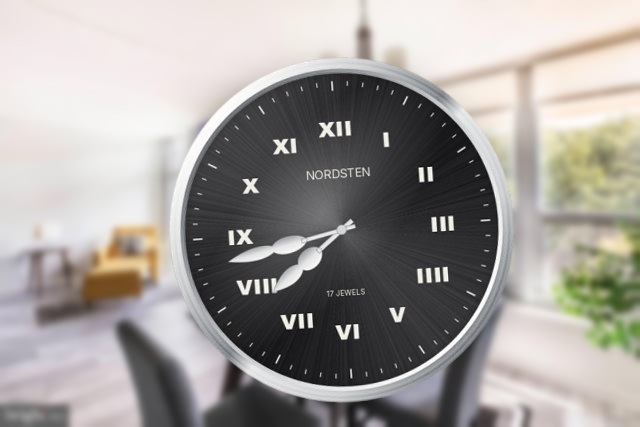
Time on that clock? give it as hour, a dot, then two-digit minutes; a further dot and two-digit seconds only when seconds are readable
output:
7.43
